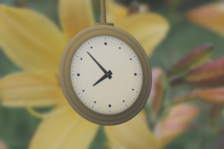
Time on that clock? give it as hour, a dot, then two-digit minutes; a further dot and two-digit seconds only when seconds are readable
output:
7.53
